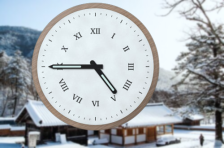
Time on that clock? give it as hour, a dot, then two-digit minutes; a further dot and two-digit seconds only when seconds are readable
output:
4.45
